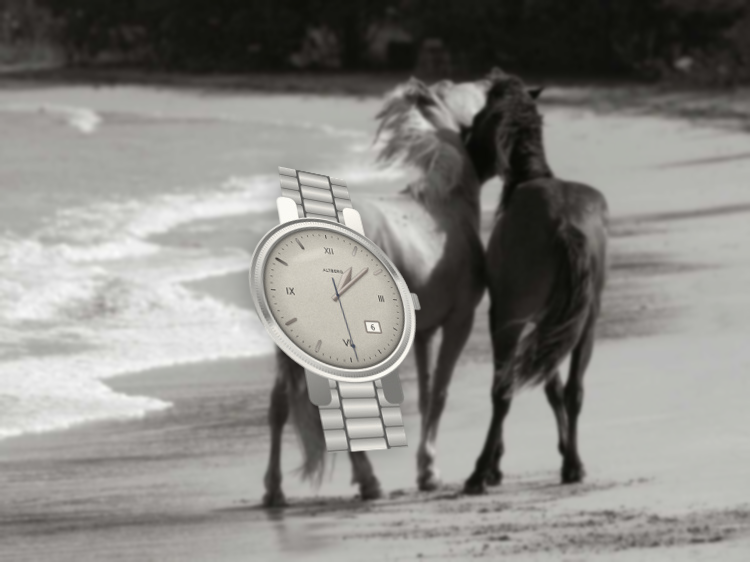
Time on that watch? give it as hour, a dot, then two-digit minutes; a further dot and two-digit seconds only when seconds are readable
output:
1.08.29
